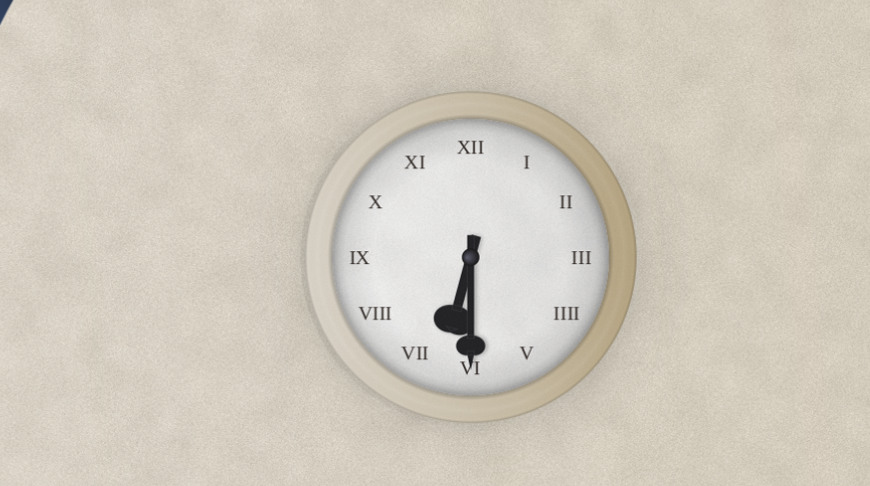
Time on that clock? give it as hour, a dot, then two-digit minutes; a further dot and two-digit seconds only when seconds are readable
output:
6.30
